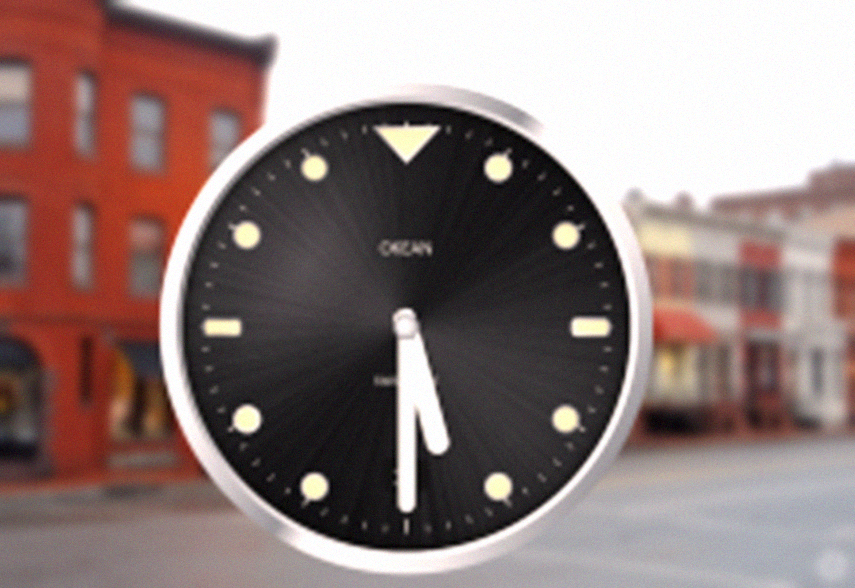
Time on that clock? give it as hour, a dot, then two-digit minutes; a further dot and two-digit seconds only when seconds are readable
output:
5.30
